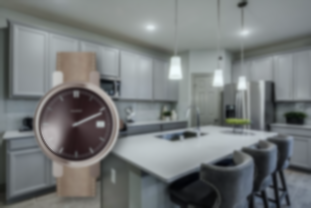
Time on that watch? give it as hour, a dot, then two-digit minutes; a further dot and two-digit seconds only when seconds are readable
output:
2.11
